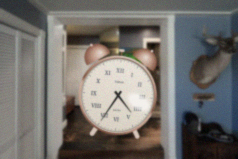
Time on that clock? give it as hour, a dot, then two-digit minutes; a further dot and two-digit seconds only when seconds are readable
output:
4.35
